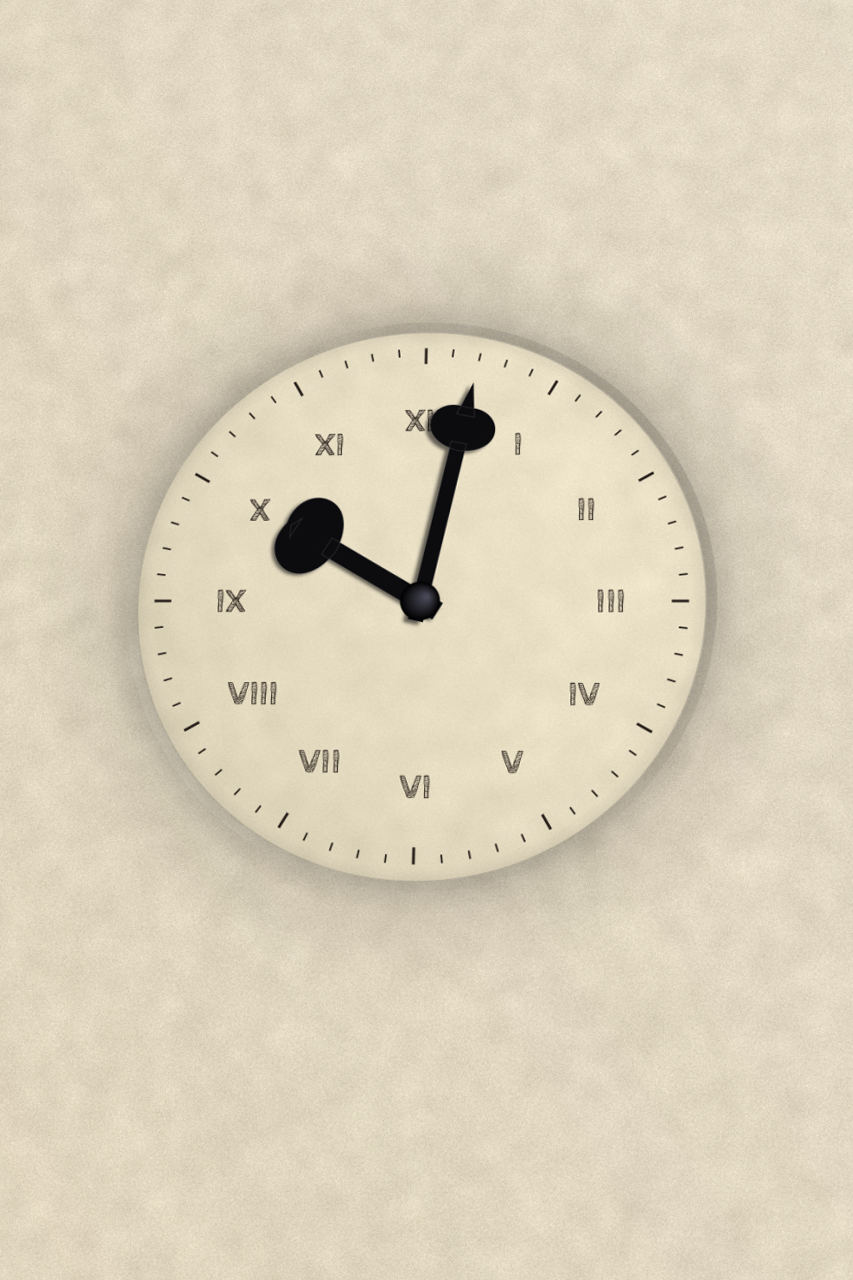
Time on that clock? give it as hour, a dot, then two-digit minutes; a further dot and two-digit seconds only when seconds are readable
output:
10.02
